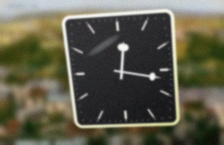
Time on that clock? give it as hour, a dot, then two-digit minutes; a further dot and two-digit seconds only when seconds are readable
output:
12.17
